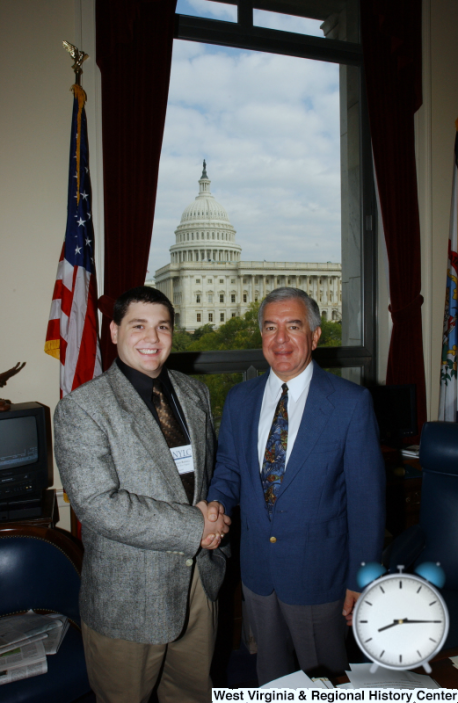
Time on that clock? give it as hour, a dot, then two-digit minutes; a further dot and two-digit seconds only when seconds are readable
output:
8.15
